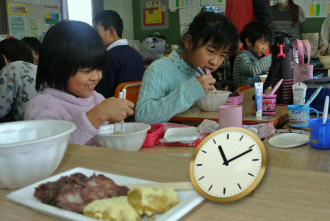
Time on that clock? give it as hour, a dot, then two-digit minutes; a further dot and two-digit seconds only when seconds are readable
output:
11.11
